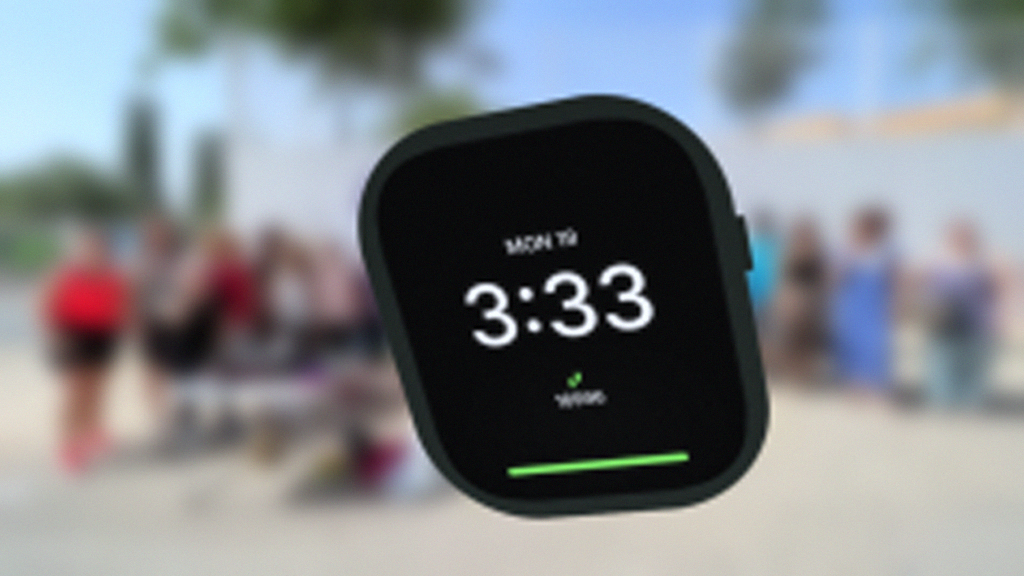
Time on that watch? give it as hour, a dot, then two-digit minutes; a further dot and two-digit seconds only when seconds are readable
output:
3.33
